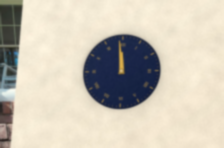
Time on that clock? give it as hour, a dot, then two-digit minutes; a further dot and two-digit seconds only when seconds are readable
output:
11.59
